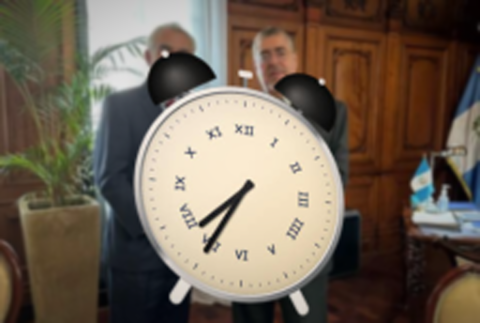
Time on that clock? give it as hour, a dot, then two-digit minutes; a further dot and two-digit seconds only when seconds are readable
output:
7.35
